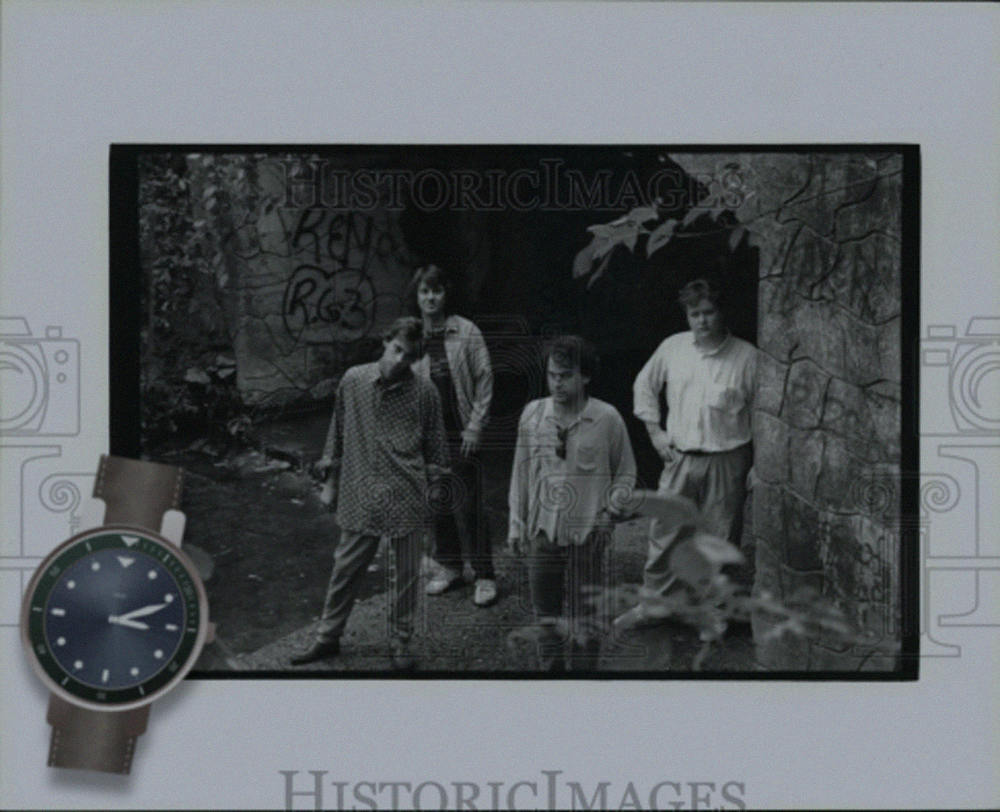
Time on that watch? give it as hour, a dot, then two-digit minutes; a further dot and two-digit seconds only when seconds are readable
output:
3.11
